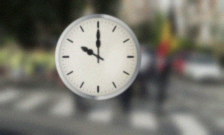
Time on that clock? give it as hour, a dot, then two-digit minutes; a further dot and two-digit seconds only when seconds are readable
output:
10.00
